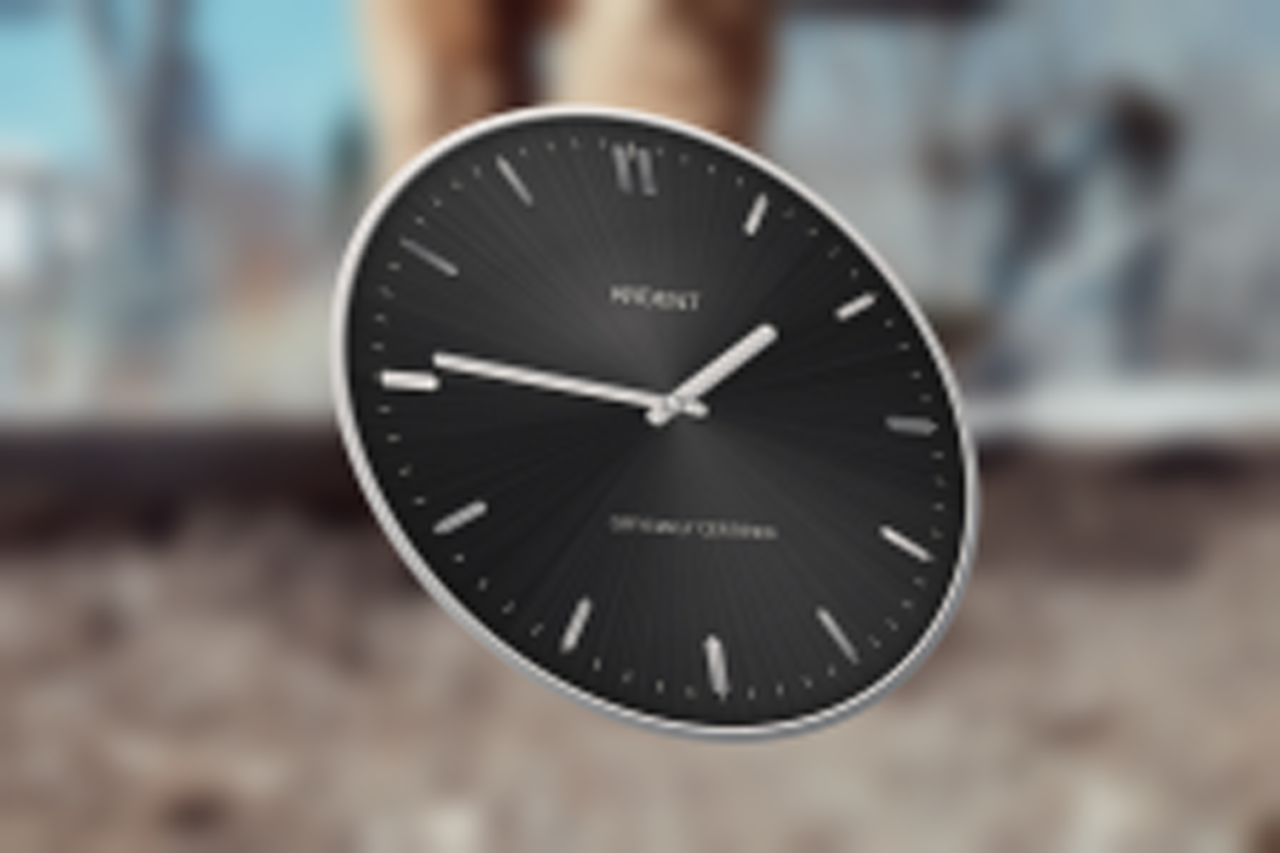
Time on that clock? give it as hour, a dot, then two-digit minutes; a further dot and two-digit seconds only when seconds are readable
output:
1.46
